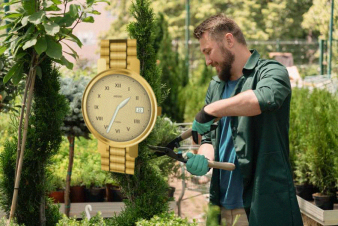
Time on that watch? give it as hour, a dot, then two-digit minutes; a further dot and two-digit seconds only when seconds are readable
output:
1.34
